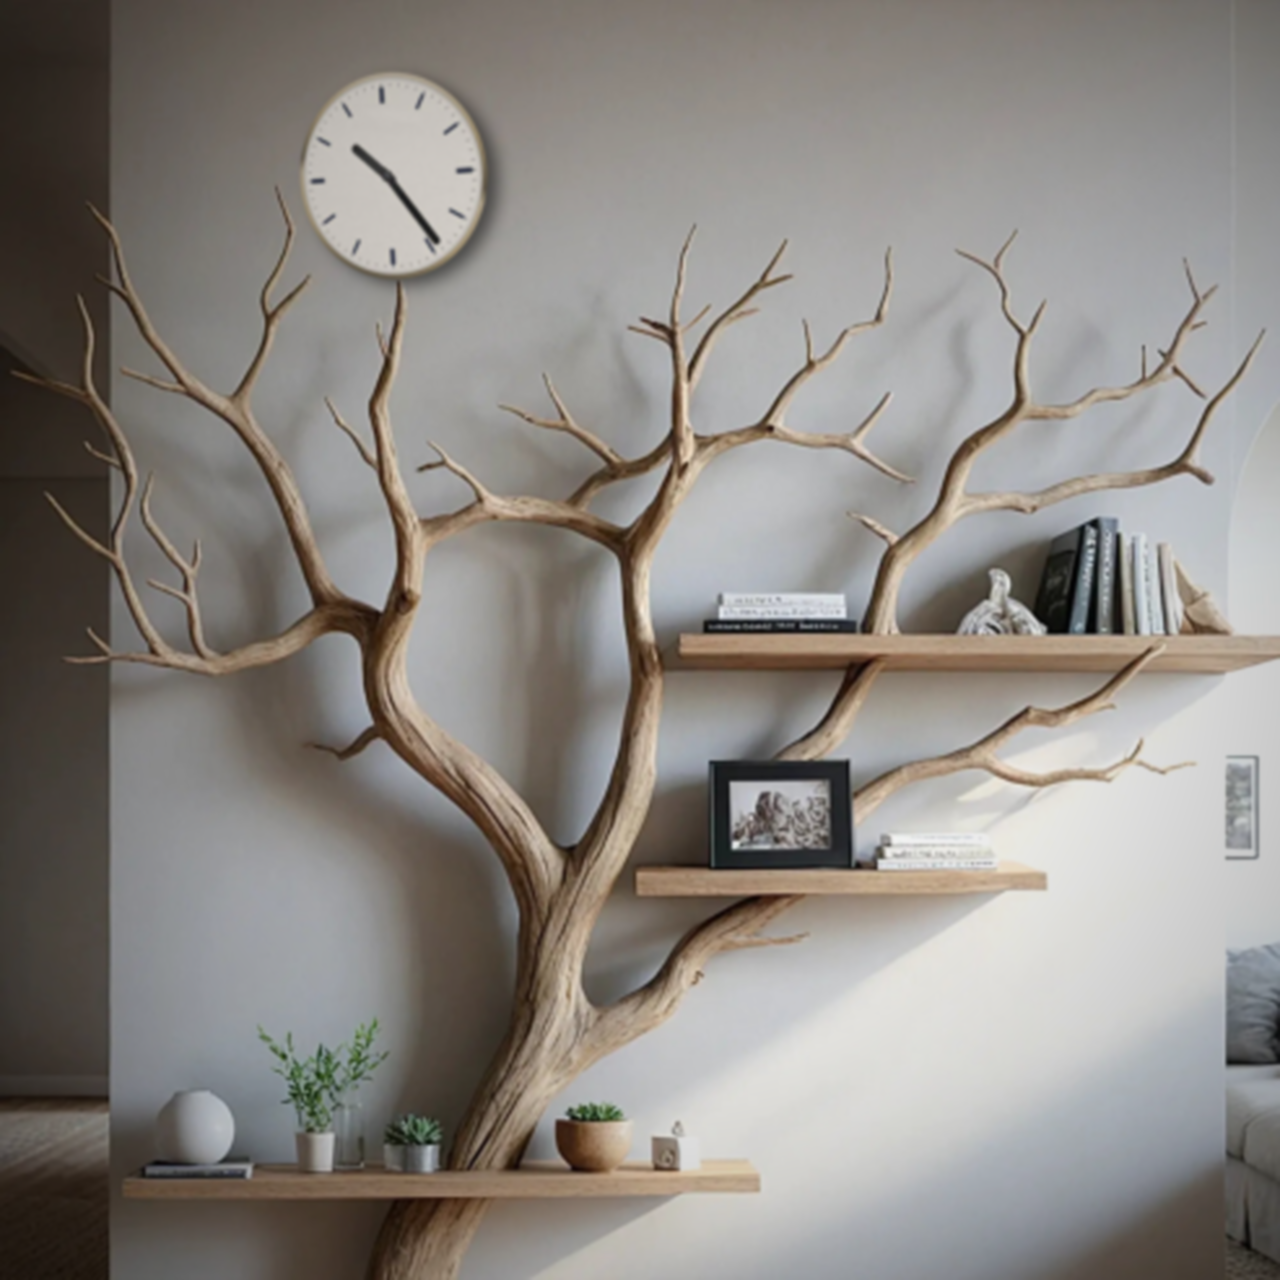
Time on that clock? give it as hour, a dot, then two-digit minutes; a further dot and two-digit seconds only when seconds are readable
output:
10.24
